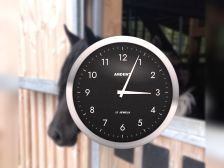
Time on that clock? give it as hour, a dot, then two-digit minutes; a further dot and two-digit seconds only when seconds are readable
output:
3.04
